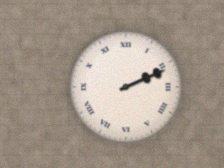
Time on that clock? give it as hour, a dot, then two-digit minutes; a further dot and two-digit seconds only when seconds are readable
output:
2.11
